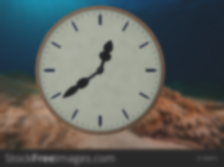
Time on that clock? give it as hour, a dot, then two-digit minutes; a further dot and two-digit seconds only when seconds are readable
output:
12.39
